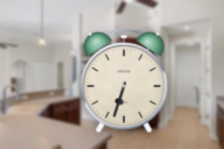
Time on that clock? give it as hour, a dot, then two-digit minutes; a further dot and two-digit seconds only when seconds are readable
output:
6.33
